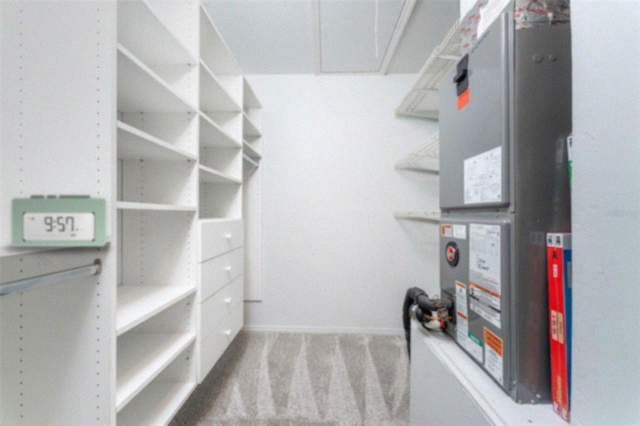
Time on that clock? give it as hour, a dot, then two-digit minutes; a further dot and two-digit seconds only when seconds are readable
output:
9.57
